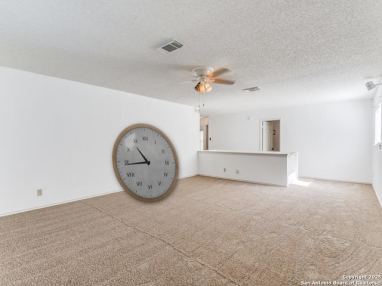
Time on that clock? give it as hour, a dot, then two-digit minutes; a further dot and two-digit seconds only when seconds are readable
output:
10.44
